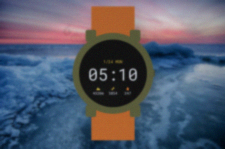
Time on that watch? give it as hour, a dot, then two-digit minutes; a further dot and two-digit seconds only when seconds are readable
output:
5.10
